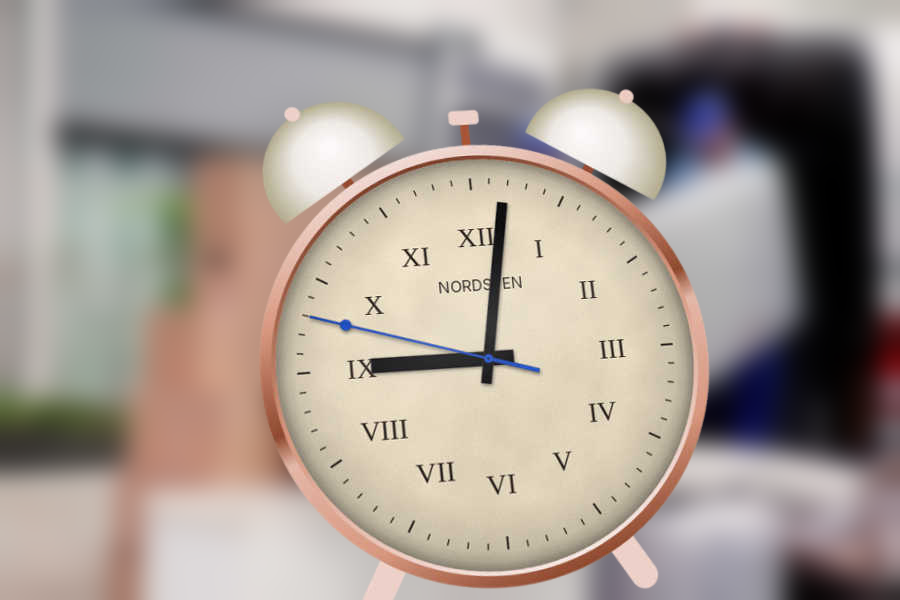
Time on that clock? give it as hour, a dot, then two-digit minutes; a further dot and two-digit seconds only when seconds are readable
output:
9.01.48
